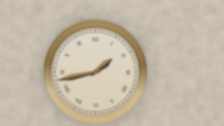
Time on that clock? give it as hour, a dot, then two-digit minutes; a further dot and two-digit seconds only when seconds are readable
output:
1.43
